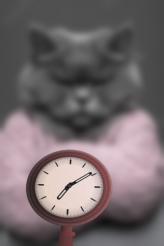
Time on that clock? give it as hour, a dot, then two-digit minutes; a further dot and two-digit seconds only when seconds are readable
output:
7.09
